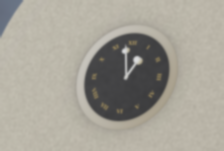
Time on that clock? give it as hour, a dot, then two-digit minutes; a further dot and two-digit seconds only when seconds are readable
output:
12.58
